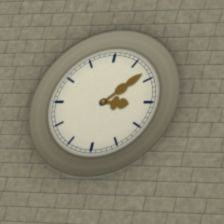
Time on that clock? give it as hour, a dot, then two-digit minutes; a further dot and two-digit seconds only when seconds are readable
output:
3.08
